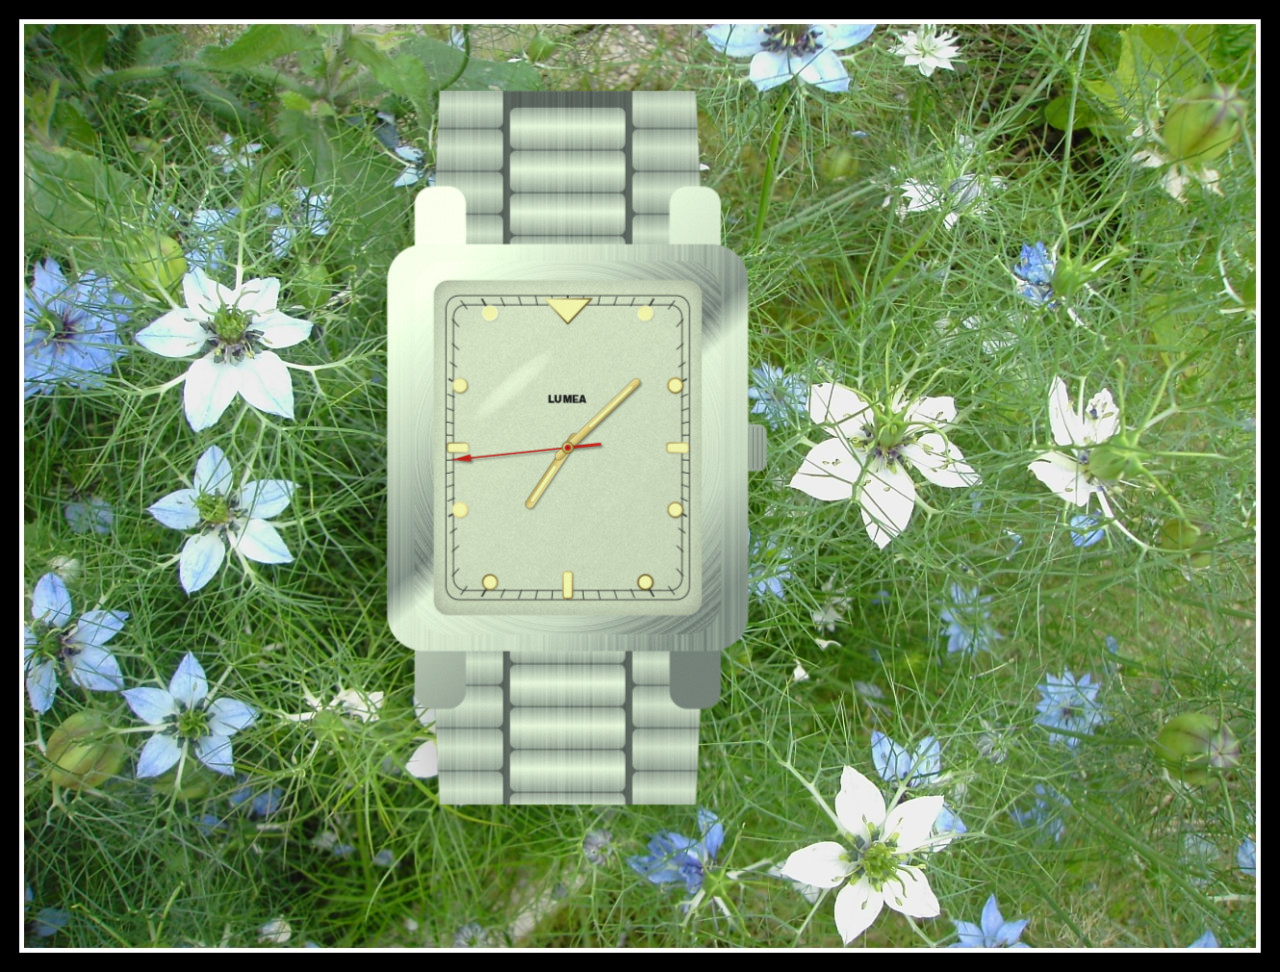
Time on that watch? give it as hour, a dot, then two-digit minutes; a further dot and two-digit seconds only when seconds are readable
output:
7.07.44
